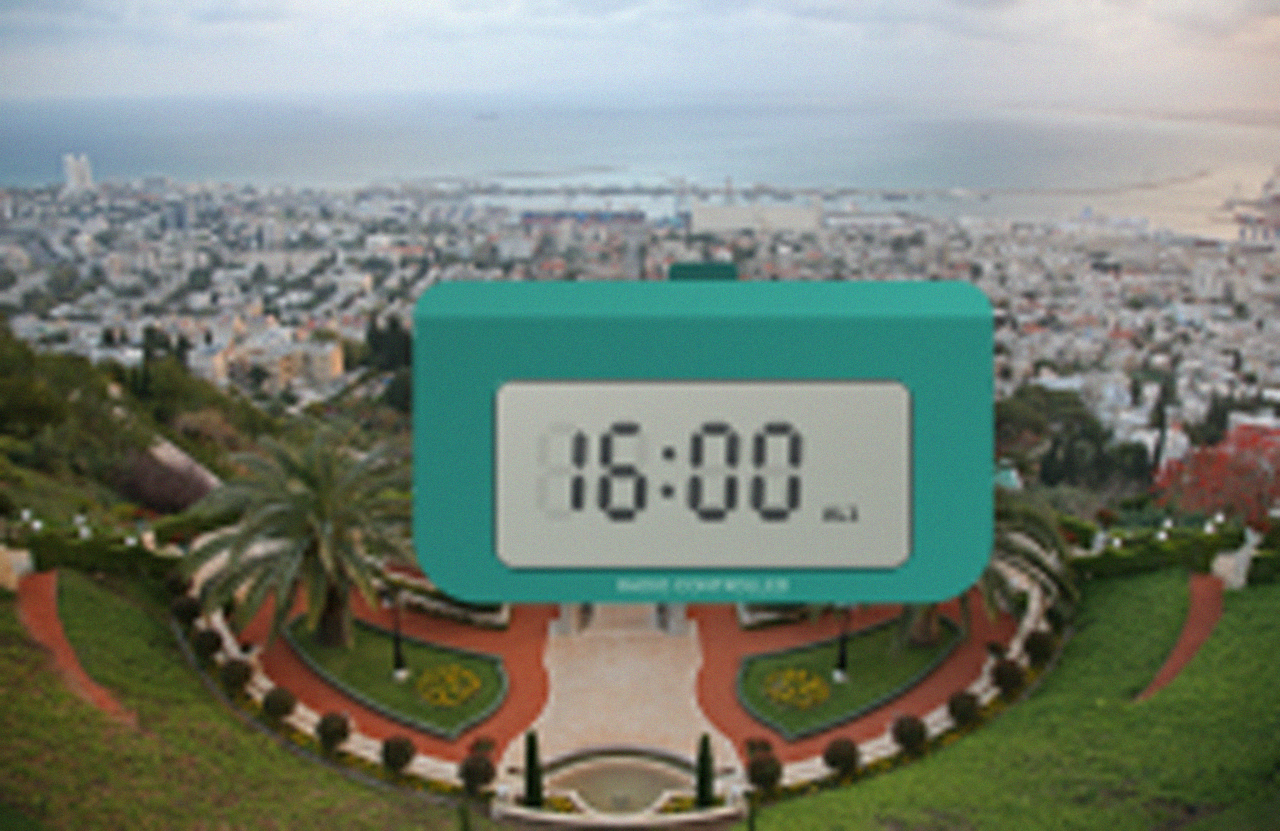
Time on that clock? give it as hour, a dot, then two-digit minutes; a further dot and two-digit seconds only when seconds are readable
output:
16.00
